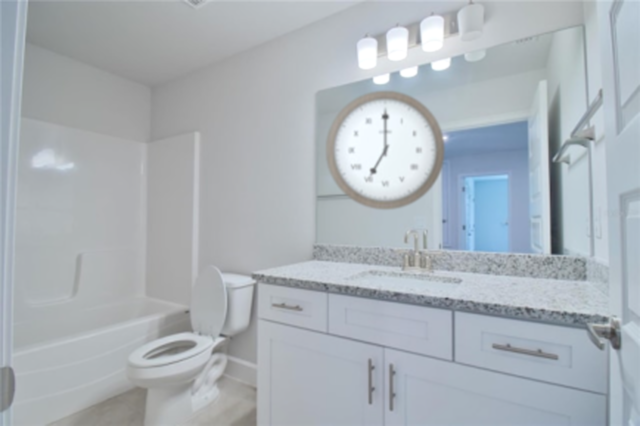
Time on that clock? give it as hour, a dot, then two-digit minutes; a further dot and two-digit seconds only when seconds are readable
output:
7.00
